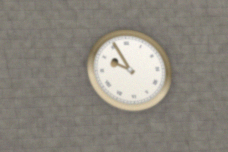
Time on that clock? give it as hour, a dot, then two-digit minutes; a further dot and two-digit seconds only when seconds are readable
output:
9.56
